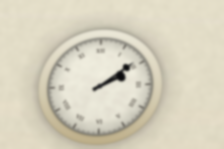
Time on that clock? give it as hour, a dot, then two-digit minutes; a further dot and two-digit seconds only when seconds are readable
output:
2.09
